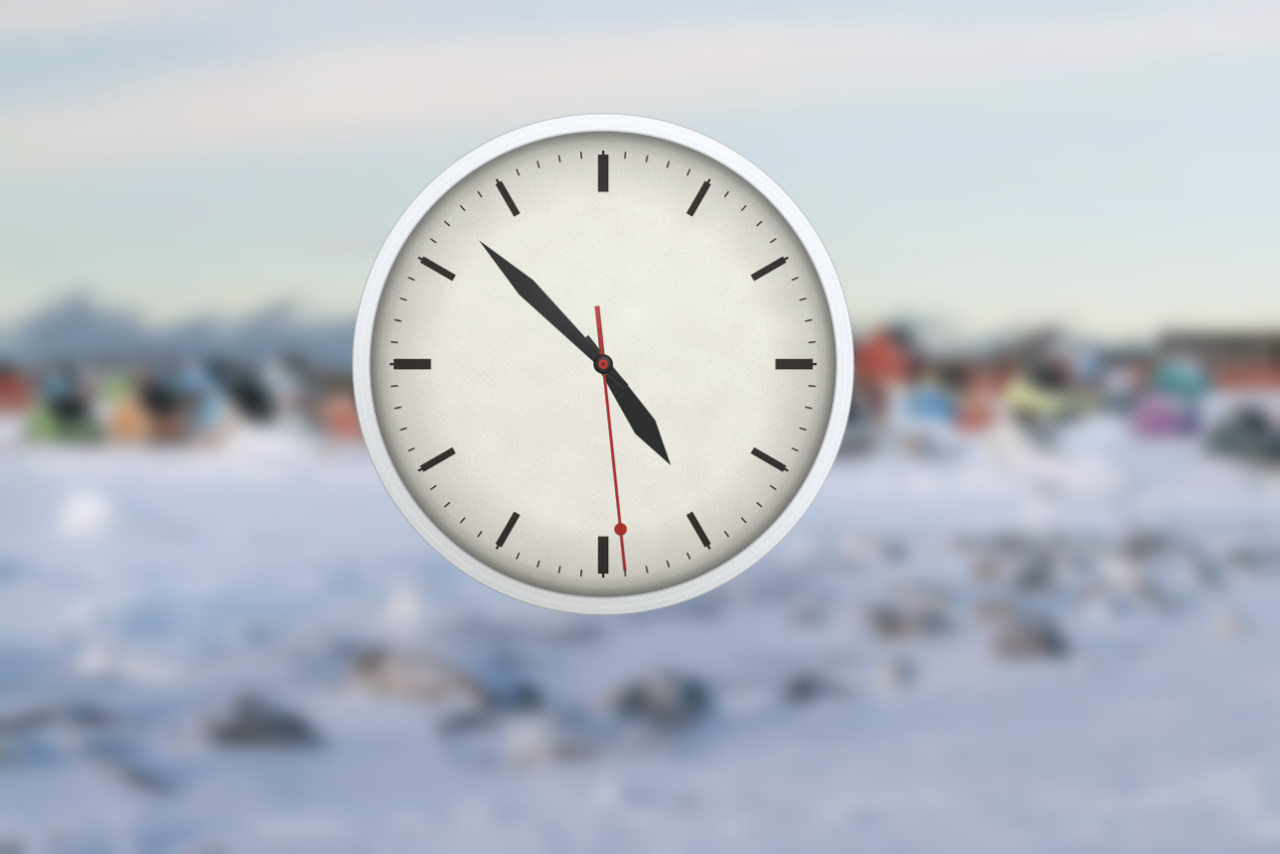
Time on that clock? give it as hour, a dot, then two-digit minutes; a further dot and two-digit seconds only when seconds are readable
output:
4.52.29
